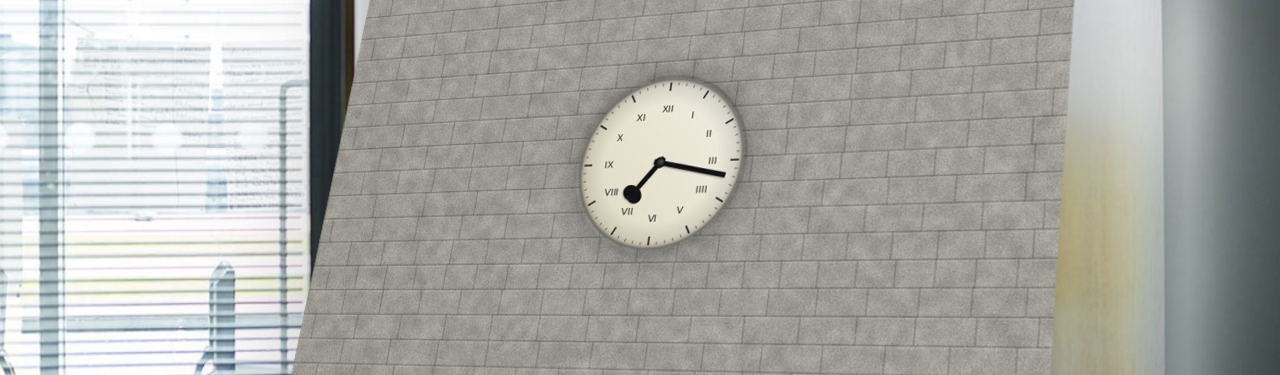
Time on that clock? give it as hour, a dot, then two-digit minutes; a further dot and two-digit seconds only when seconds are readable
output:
7.17
